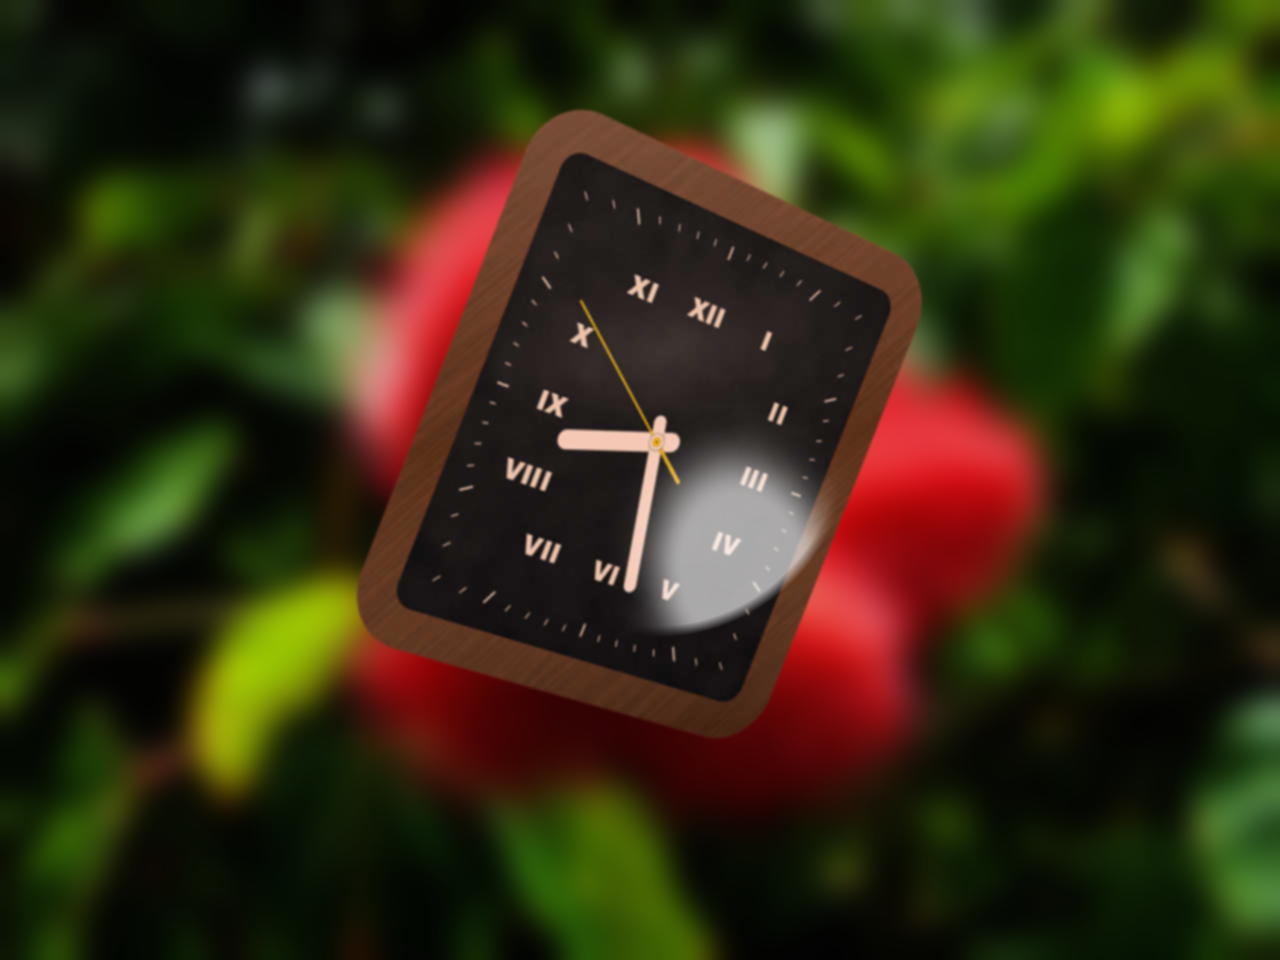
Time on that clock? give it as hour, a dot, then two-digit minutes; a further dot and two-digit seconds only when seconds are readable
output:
8.27.51
